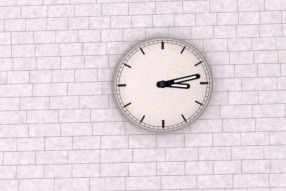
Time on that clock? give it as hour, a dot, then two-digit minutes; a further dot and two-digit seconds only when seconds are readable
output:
3.13
